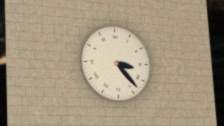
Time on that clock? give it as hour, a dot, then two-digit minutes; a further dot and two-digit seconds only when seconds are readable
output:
3.23
